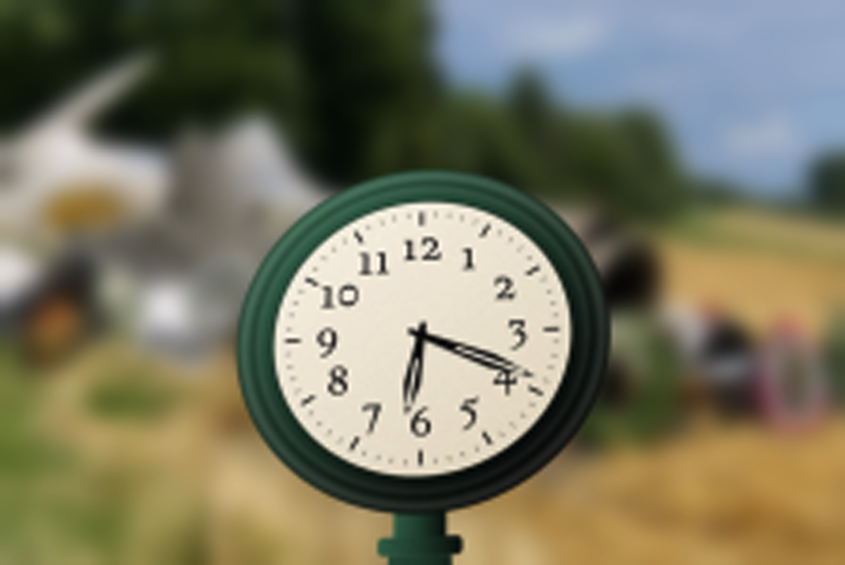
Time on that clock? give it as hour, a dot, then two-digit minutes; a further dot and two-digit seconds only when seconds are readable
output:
6.19
